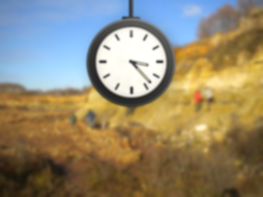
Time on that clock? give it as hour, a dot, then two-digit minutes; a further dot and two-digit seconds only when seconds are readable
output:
3.23
